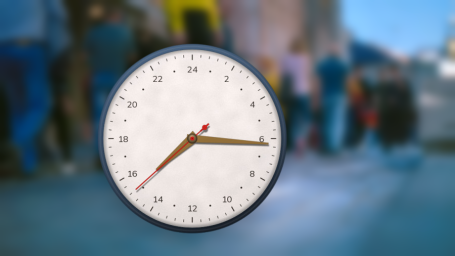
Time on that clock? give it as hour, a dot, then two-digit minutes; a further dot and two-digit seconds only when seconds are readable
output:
15.15.38
